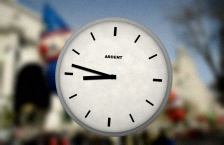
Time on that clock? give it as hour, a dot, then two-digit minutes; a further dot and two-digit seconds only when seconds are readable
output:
8.47
